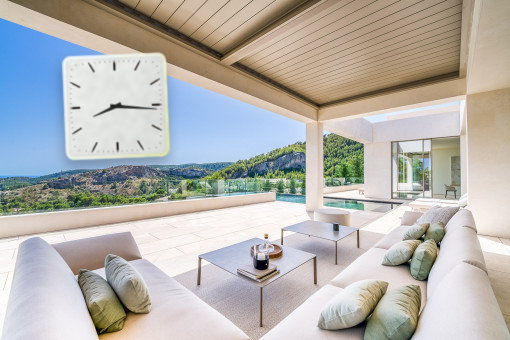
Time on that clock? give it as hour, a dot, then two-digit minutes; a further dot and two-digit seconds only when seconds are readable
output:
8.16
